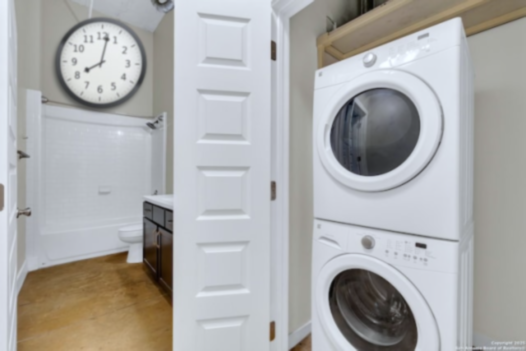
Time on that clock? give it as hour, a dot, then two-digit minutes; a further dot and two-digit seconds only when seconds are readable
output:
8.02
